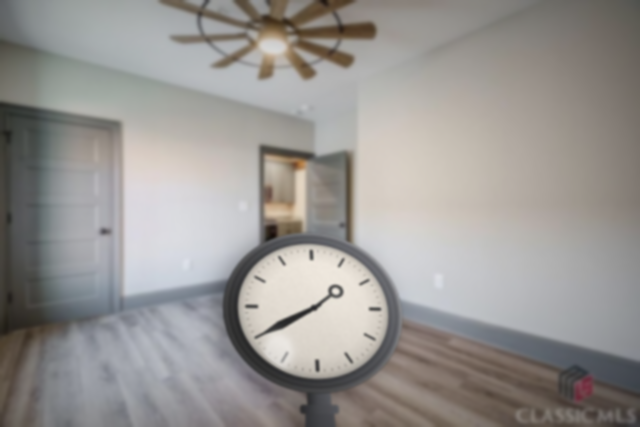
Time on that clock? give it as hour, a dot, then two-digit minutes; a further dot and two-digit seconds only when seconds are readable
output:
1.40
